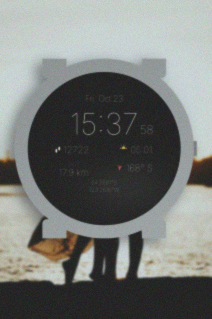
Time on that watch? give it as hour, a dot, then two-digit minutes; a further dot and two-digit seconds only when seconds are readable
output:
15.37.58
